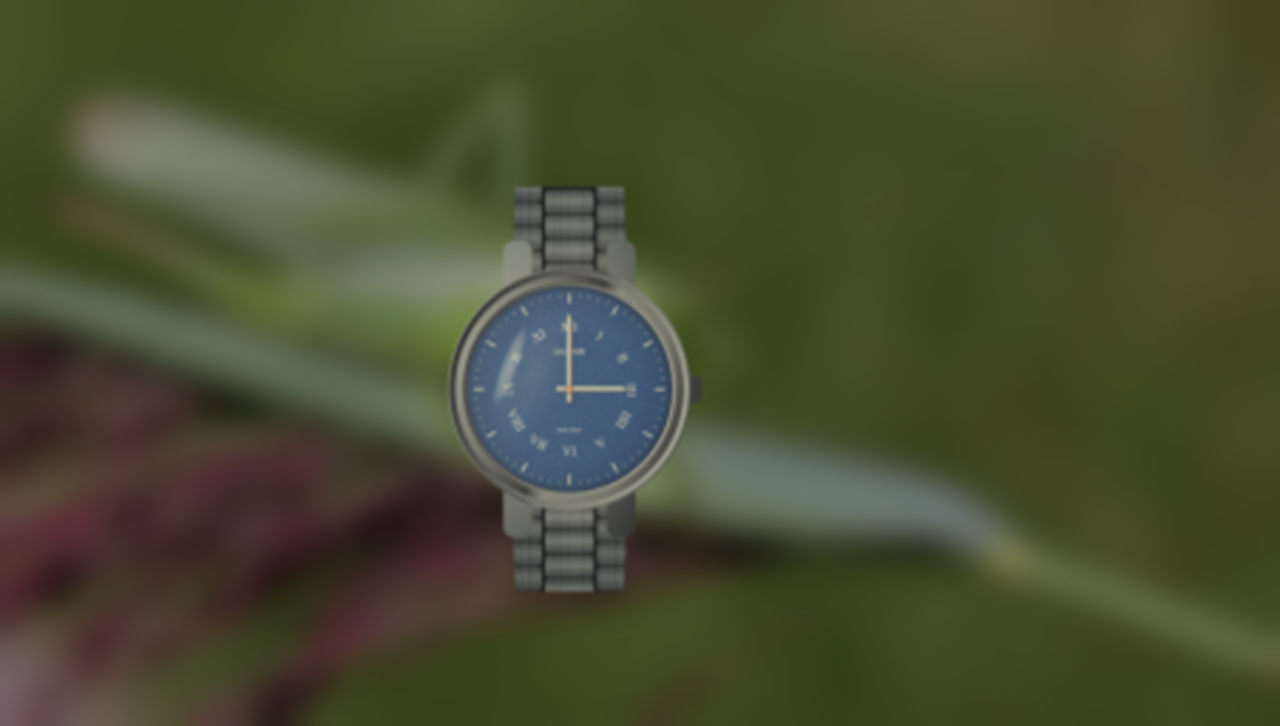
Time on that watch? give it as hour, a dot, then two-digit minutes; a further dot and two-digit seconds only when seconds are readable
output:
3.00
